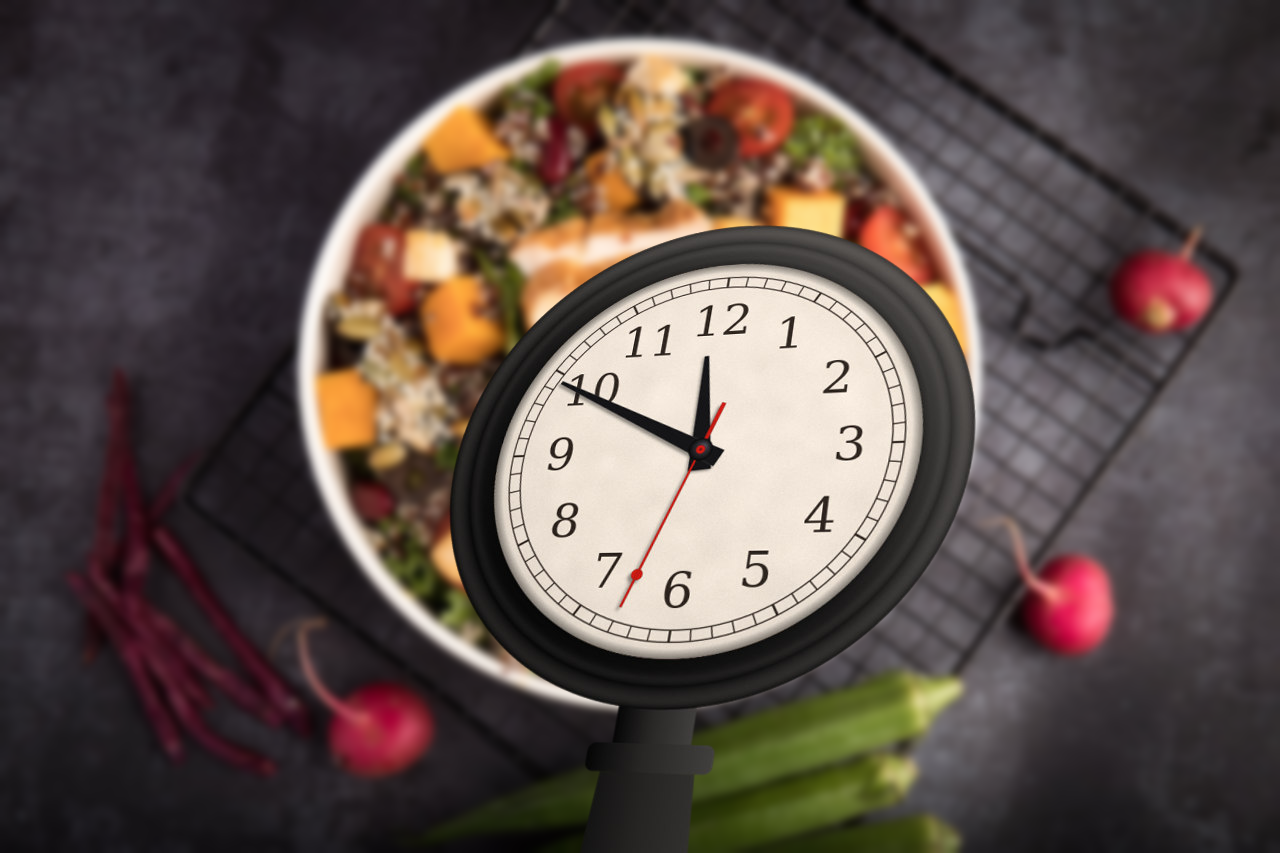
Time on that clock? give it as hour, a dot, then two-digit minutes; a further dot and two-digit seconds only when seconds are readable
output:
11.49.33
